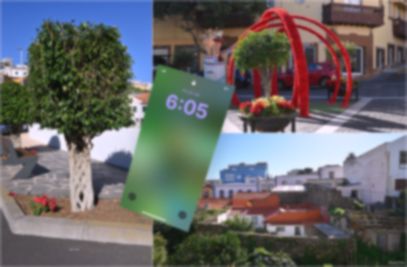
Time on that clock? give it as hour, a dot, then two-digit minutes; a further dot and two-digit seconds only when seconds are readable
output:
6.05
